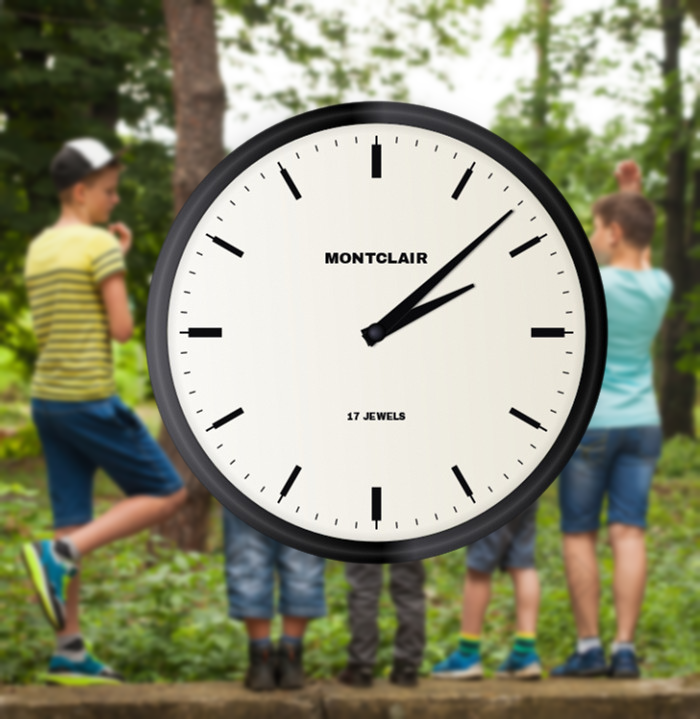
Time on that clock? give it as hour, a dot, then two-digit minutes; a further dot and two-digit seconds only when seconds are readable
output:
2.08
